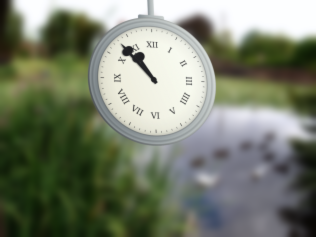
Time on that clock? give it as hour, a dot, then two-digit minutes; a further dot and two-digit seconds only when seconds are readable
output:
10.53
